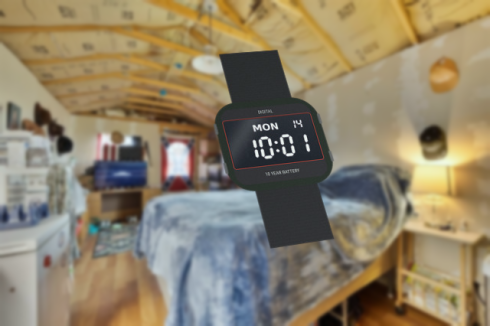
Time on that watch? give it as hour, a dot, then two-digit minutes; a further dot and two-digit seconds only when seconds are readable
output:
10.01
